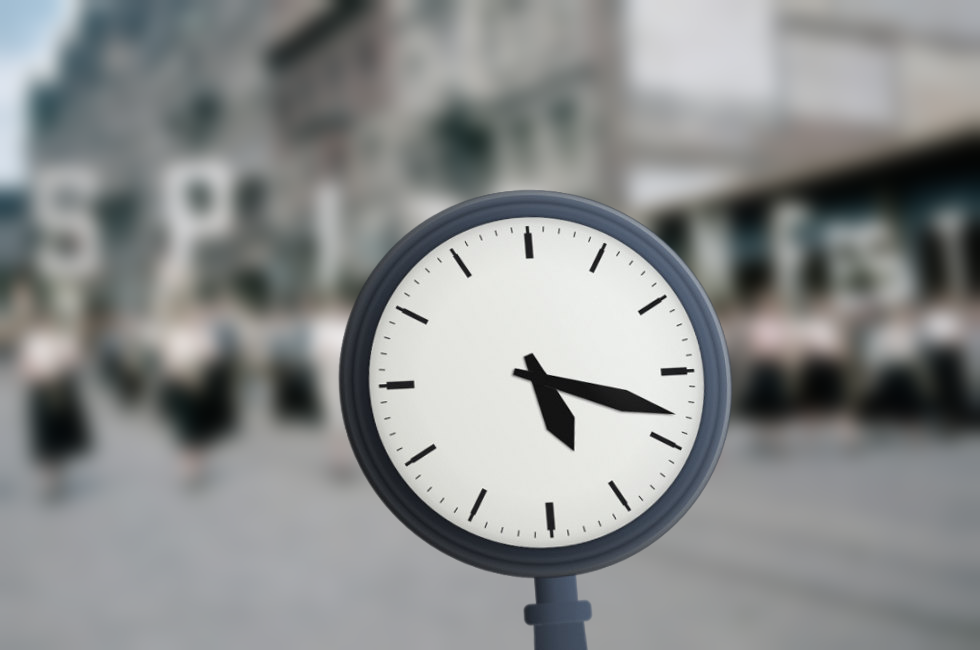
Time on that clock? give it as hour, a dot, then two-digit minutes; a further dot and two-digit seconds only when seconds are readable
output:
5.18
